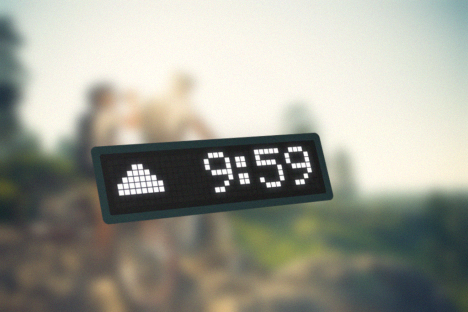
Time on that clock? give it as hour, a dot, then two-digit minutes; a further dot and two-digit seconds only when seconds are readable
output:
9.59
